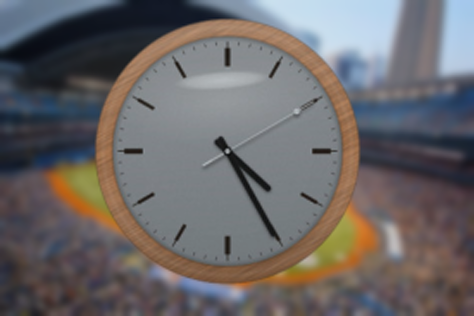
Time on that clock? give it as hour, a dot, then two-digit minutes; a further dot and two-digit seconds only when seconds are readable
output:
4.25.10
